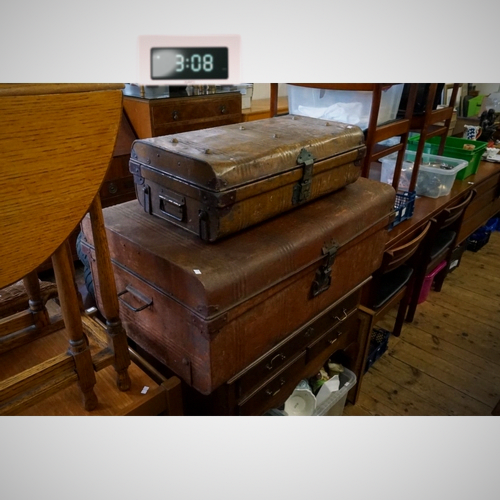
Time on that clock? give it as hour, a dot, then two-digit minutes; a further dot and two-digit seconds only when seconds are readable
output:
3.08
